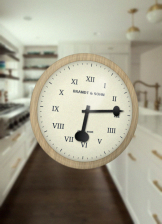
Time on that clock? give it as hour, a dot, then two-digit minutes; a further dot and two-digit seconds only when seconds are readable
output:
6.14
